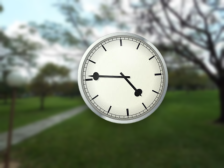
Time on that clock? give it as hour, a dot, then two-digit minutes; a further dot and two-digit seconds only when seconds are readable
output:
4.46
